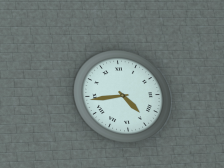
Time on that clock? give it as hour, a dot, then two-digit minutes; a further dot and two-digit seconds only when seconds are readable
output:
4.44
